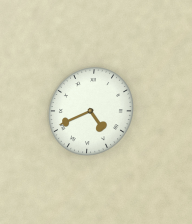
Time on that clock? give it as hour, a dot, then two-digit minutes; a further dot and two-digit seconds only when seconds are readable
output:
4.41
